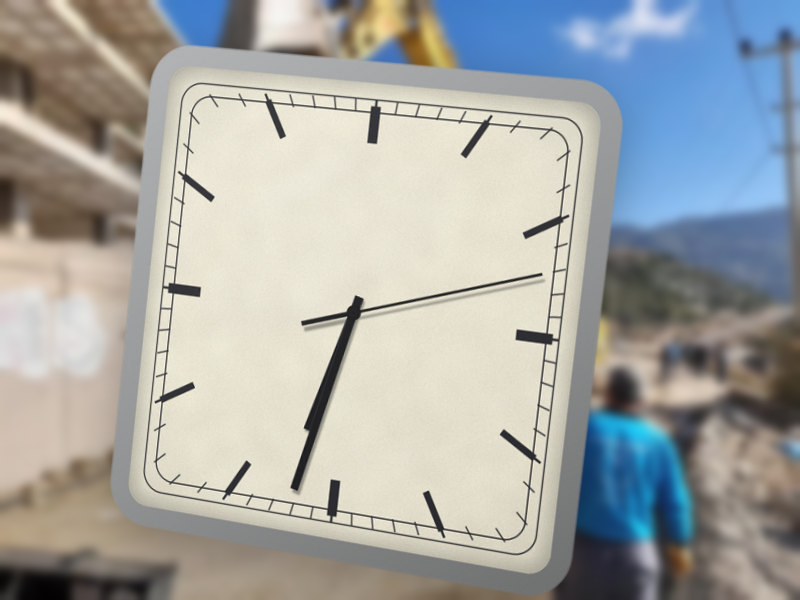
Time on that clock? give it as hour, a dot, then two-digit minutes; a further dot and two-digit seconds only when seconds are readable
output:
6.32.12
